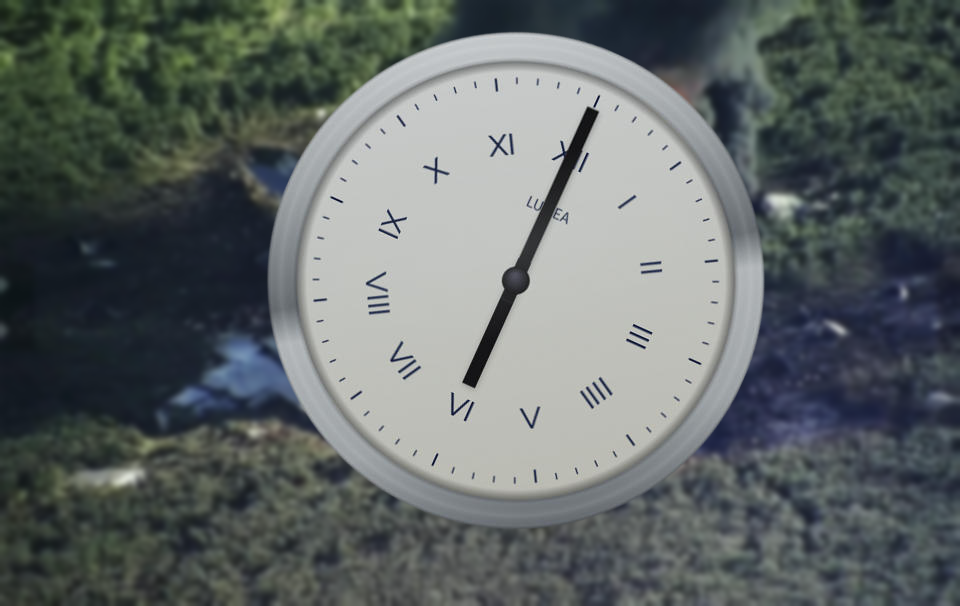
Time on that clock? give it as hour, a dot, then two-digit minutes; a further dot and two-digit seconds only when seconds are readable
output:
6.00
